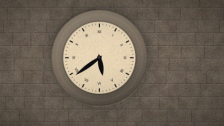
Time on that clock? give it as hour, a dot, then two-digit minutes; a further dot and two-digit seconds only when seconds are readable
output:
5.39
